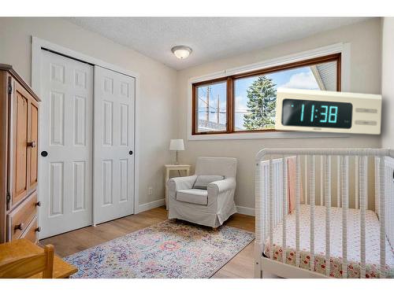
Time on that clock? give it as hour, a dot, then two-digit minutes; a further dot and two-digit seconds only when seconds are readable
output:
11.38
